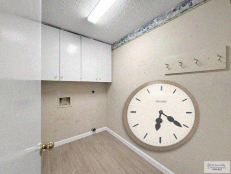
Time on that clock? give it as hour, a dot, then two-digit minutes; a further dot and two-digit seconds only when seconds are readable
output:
6.21
